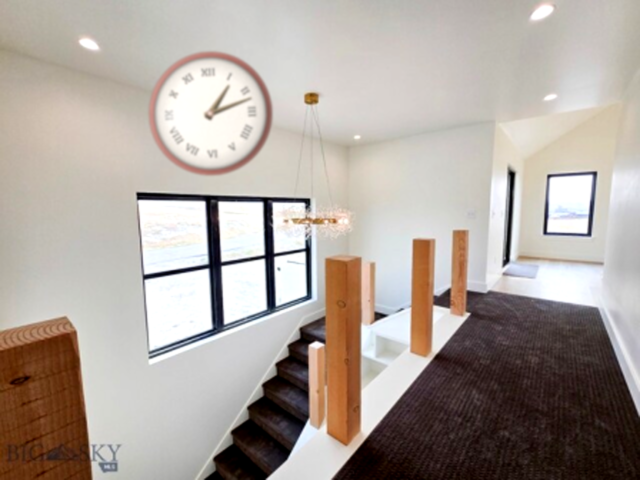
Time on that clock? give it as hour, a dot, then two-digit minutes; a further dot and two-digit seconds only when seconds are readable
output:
1.12
